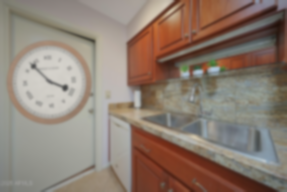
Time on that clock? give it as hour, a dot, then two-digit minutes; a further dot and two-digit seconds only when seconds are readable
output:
3.53
